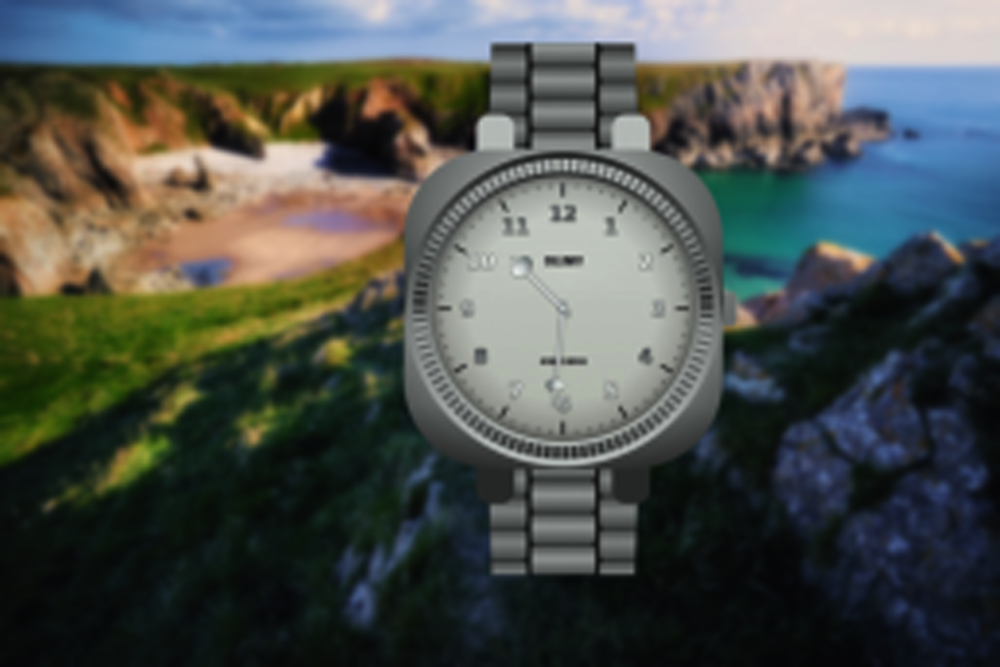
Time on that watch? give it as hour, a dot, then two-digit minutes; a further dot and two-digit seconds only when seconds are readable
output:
10.31
